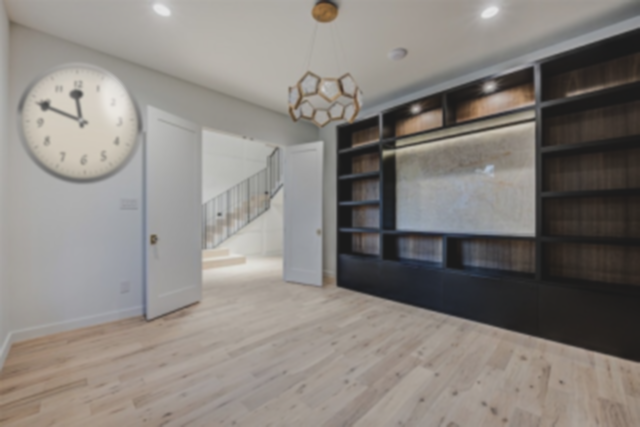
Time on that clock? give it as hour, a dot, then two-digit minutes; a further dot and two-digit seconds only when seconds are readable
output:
11.49
